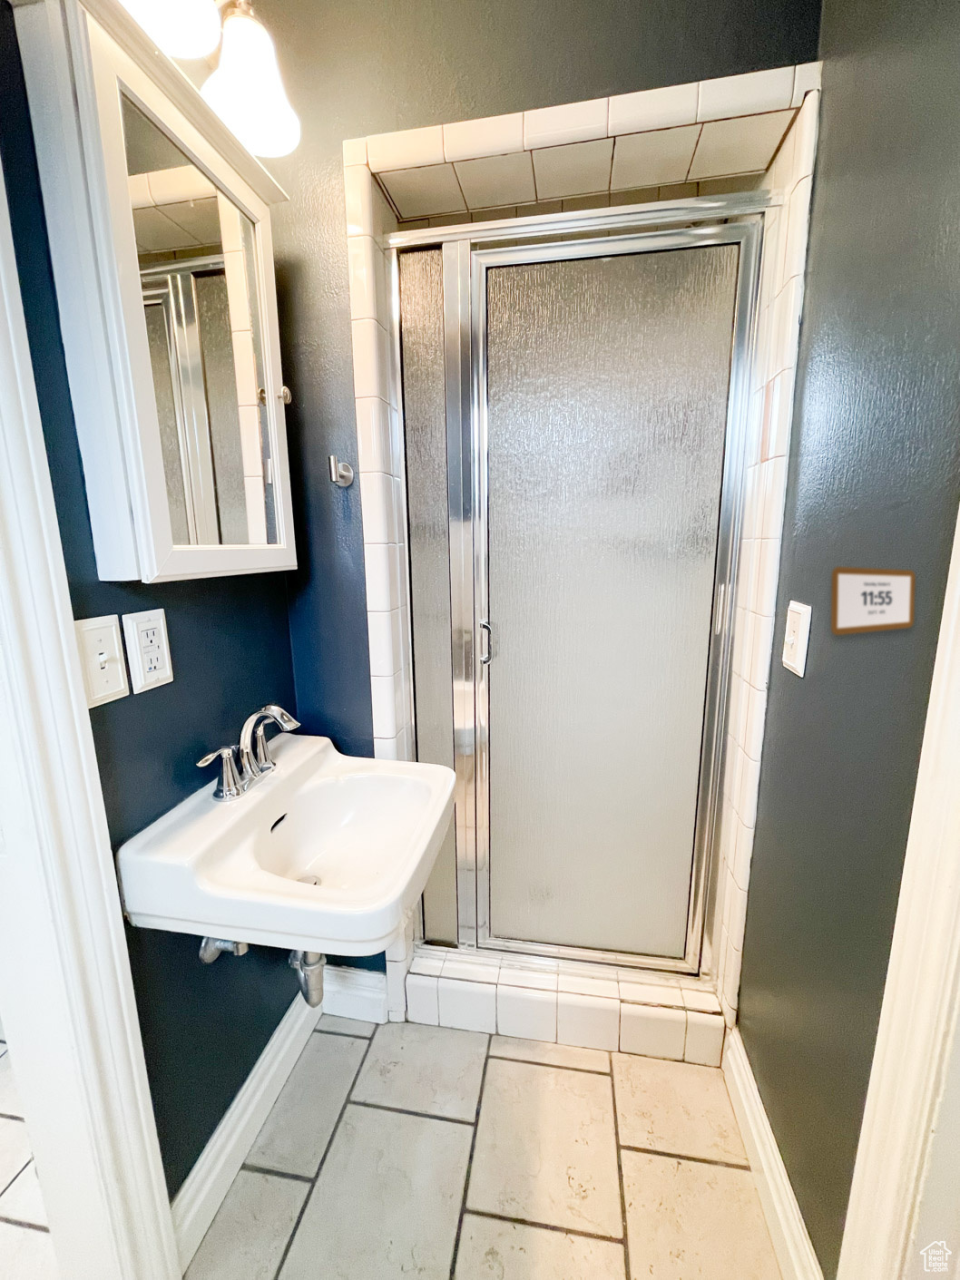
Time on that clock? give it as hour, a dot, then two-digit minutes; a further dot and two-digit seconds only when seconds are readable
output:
11.55
